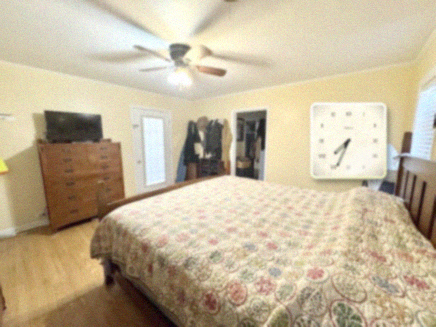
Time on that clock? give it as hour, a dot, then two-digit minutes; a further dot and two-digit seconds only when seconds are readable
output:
7.34
